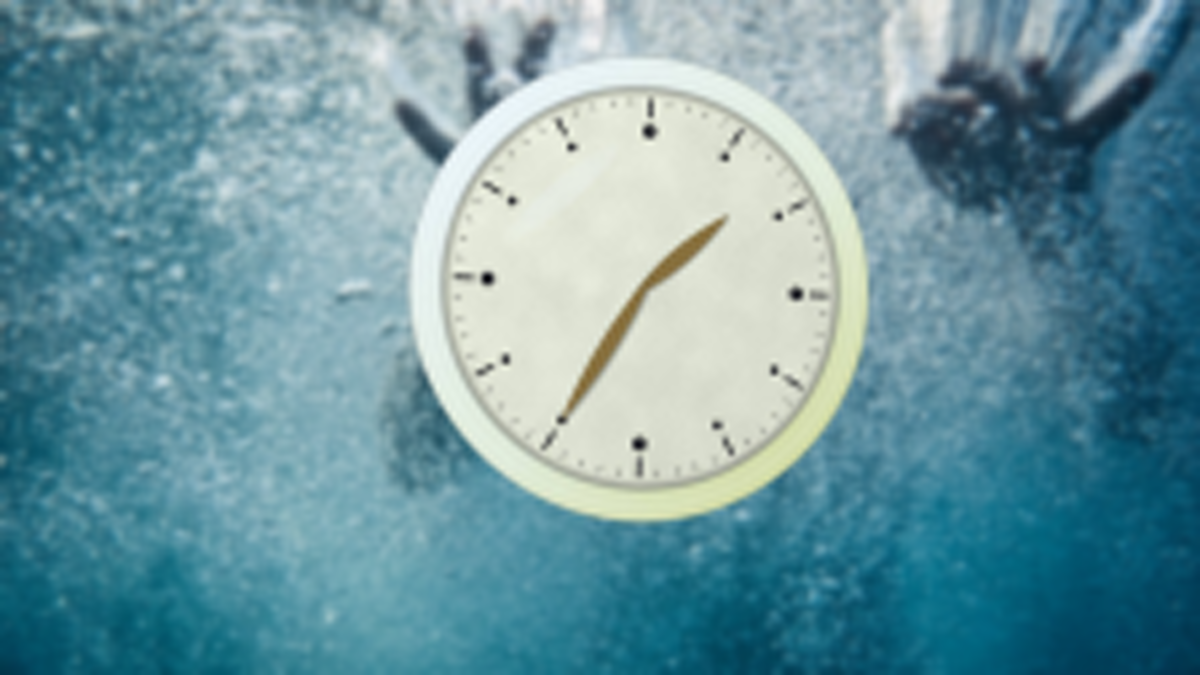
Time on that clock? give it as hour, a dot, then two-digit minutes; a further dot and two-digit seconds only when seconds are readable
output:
1.35
